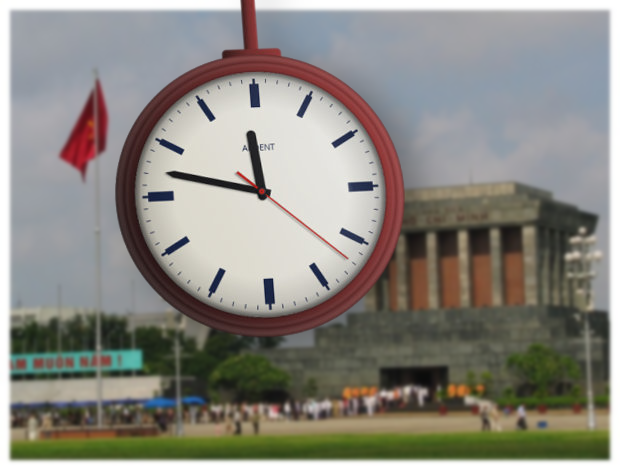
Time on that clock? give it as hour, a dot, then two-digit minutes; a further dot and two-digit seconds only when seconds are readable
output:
11.47.22
